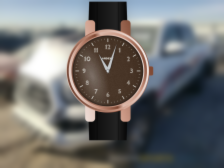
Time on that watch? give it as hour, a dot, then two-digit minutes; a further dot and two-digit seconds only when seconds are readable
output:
11.03
